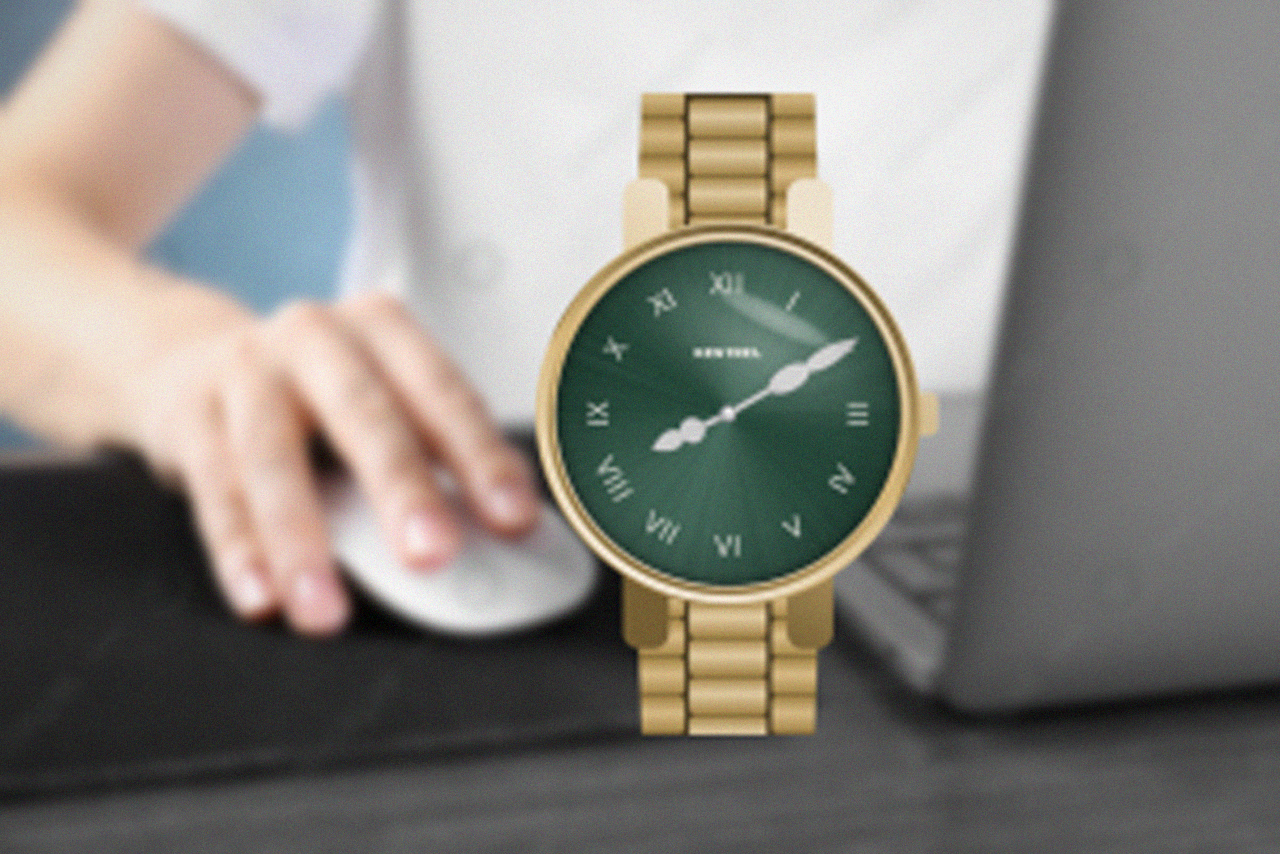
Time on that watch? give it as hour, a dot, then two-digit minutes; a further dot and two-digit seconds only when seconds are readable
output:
8.10
